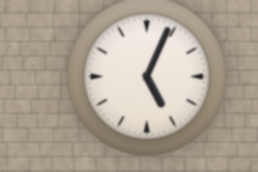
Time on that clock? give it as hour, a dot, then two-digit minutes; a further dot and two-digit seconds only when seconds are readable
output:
5.04
